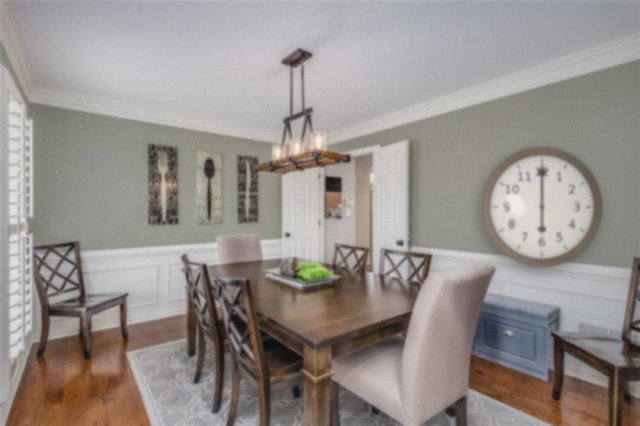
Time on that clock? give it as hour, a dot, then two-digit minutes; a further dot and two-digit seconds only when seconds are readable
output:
6.00
